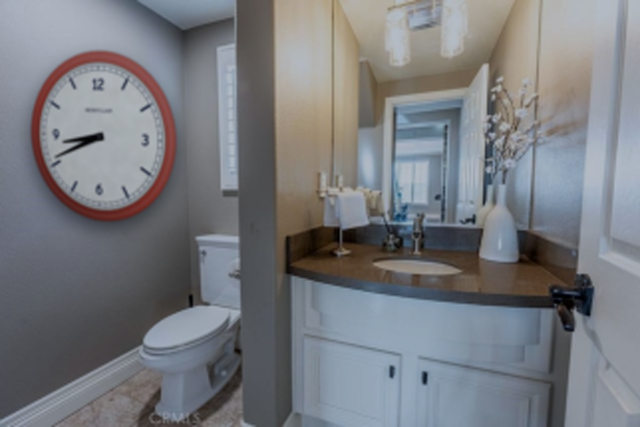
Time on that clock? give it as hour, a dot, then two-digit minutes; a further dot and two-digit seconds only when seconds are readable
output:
8.41
